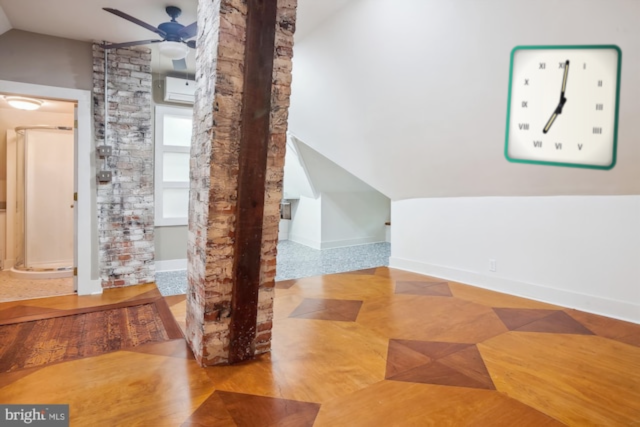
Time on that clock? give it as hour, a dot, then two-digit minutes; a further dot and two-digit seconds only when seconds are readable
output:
7.01
